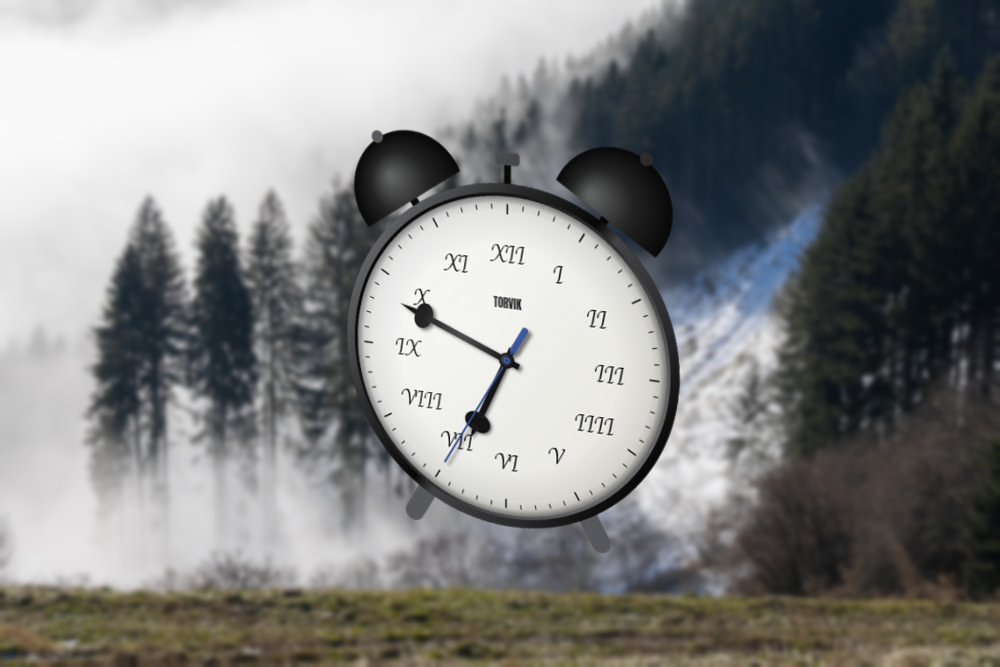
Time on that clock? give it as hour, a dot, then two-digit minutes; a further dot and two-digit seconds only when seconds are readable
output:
6.48.35
